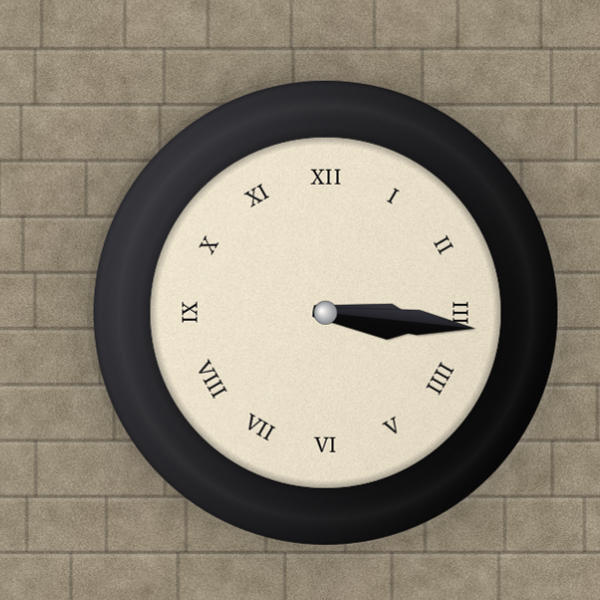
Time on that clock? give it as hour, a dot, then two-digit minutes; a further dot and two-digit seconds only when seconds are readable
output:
3.16
